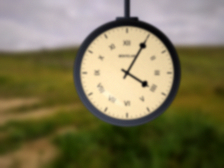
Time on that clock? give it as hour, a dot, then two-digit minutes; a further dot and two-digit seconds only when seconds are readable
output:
4.05
